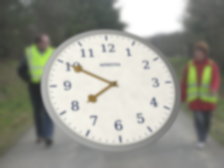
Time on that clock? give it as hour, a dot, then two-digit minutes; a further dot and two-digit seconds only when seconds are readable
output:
7.50
